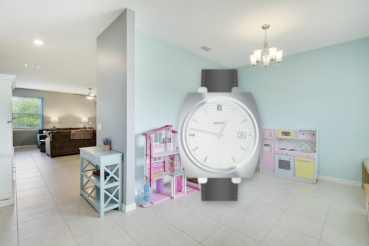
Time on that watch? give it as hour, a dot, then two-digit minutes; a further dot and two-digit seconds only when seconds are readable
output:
12.47
